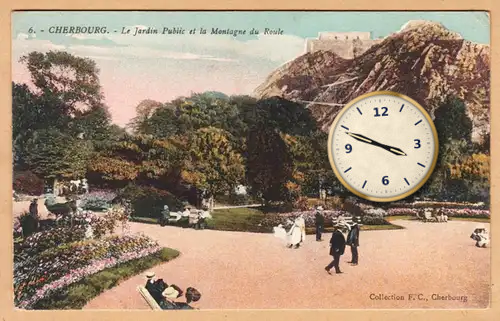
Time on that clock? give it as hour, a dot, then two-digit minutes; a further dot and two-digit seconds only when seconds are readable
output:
3.49
